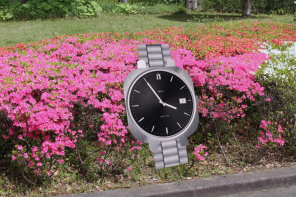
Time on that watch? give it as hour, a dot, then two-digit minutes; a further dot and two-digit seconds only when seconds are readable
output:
3.55
